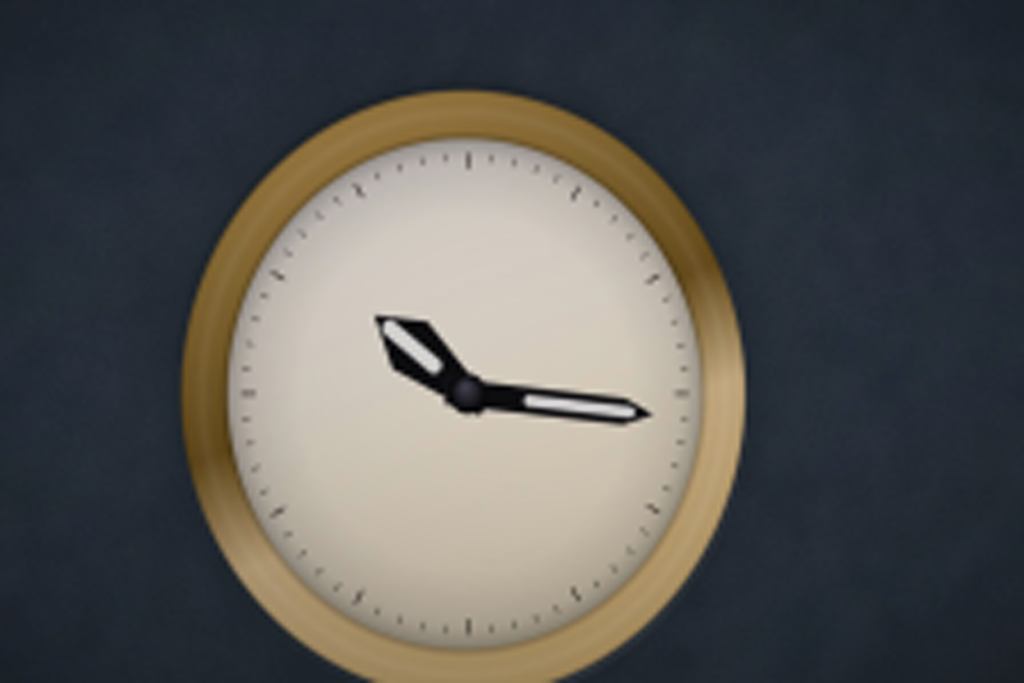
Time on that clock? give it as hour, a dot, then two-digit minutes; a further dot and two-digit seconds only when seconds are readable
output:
10.16
